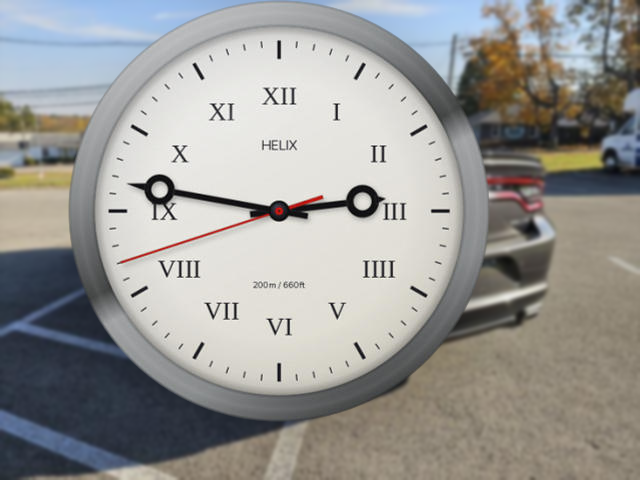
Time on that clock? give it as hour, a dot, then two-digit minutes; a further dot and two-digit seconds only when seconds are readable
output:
2.46.42
